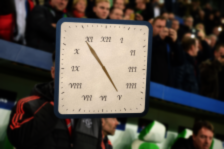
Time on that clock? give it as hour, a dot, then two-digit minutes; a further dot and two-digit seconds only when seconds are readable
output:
4.54
